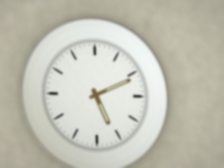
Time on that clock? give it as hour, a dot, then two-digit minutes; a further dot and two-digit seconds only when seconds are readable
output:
5.11
